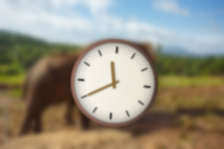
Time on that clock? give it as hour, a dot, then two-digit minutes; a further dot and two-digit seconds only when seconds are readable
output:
11.40
